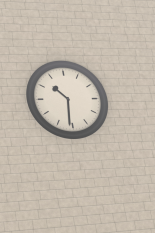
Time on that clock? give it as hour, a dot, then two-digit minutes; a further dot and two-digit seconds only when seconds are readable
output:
10.31
